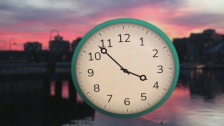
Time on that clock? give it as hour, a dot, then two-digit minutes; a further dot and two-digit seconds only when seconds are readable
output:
3.53
